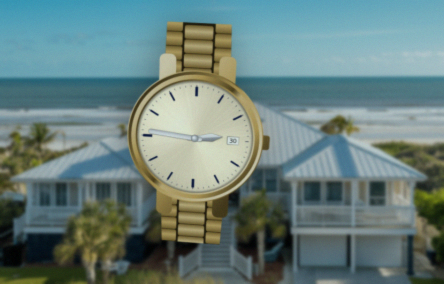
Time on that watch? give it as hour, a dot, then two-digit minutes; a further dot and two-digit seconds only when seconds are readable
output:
2.46
